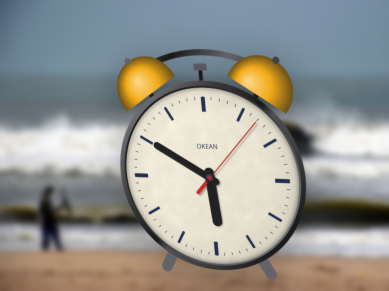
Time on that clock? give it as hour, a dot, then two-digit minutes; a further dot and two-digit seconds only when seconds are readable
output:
5.50.07
